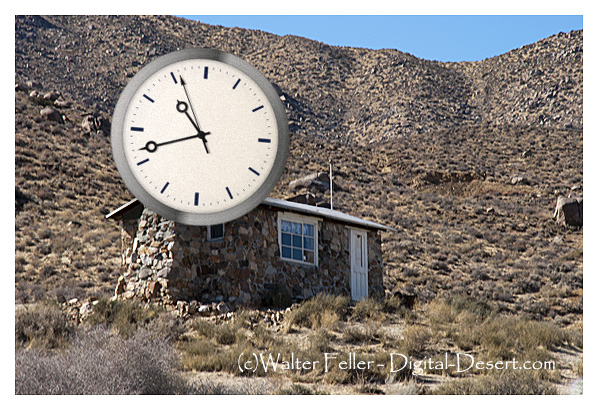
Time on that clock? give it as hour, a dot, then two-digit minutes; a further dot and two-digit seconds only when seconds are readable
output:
10.41.56
